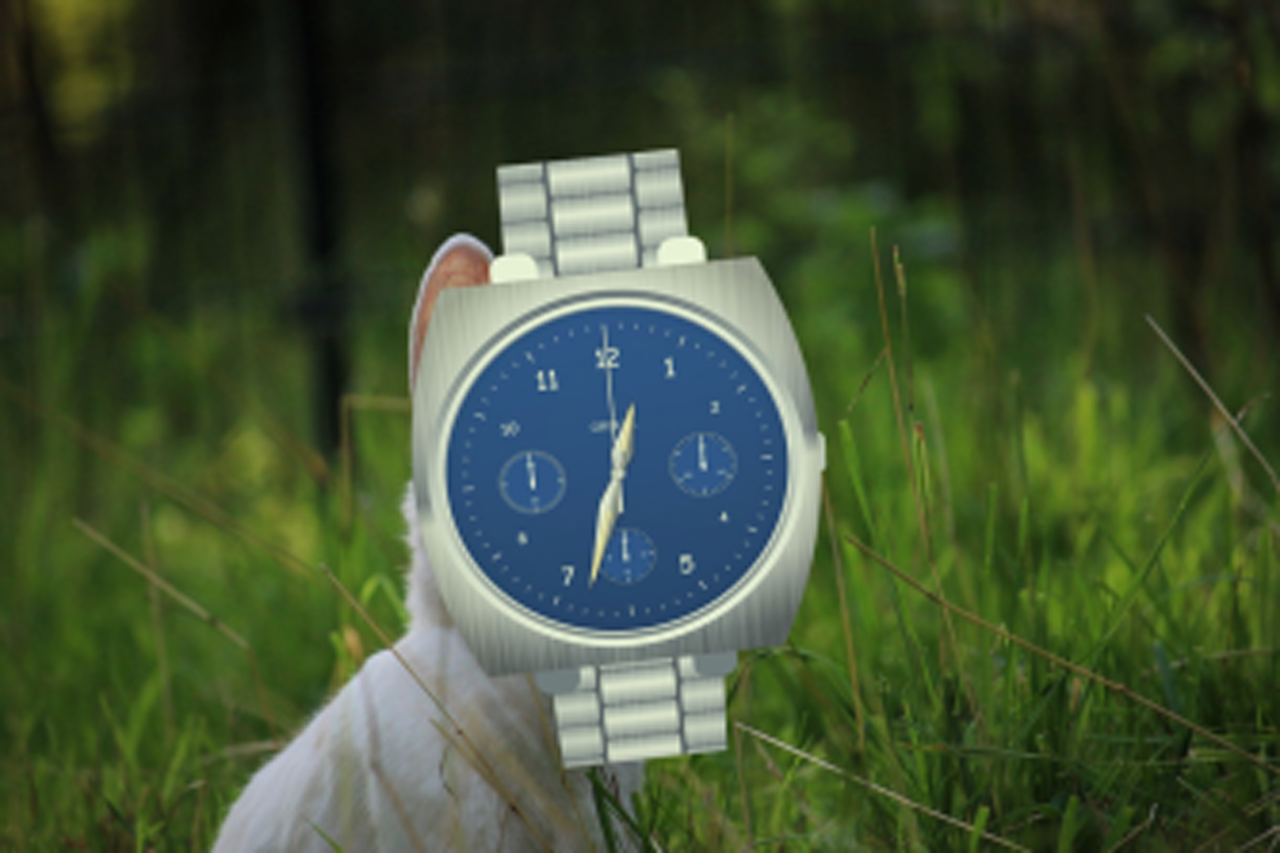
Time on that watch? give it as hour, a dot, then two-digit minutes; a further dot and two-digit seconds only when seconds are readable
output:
12.33
